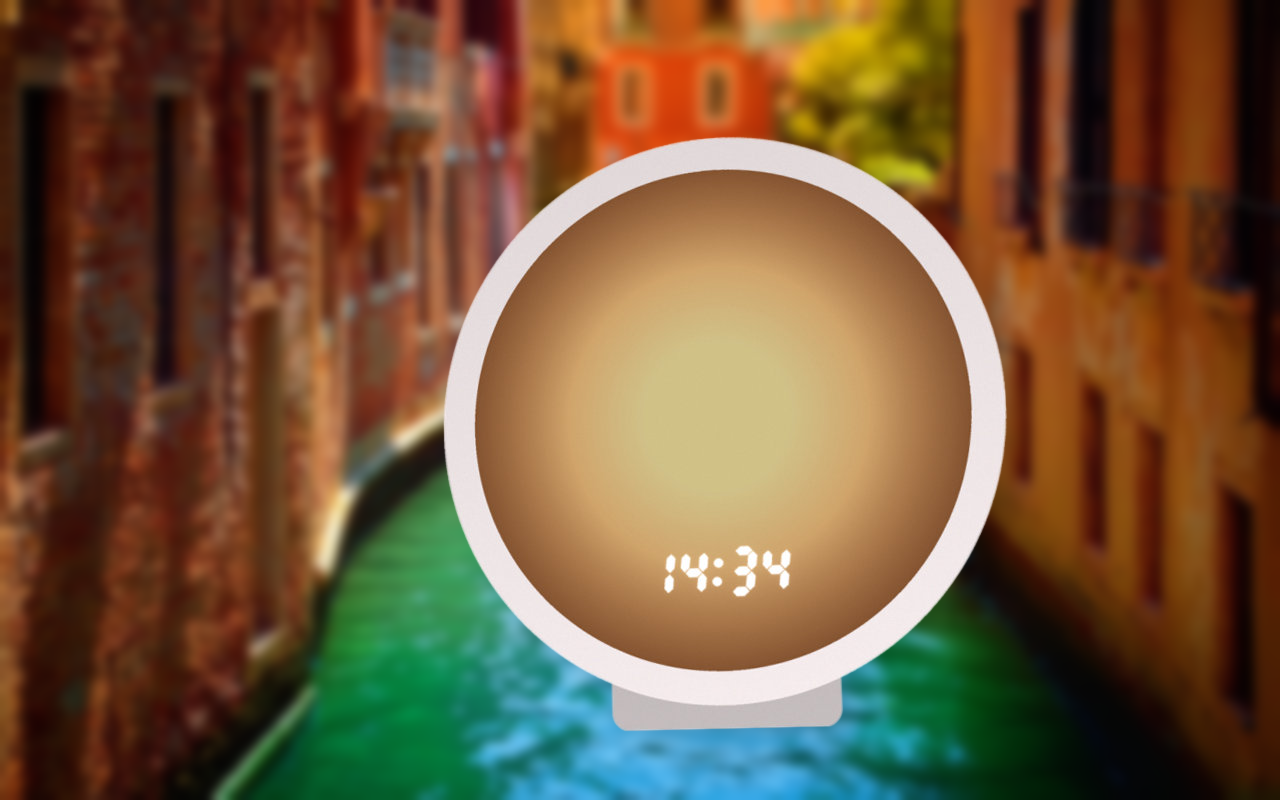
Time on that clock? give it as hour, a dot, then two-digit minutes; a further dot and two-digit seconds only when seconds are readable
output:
14.34
